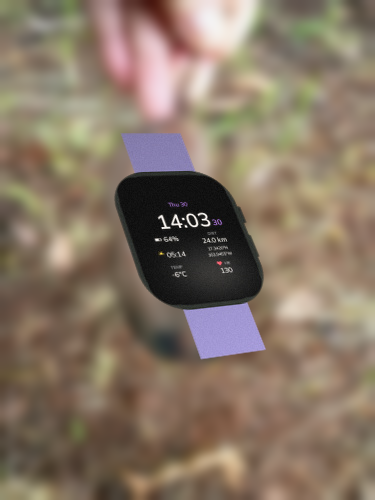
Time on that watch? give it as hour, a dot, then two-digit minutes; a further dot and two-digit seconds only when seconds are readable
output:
14.03.30
